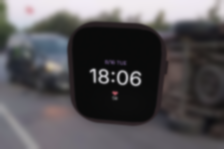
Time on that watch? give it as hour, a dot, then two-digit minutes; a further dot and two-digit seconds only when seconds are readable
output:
18.06
